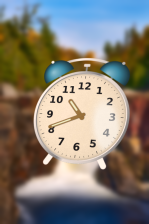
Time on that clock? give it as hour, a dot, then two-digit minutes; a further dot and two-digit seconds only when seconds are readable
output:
10.41
